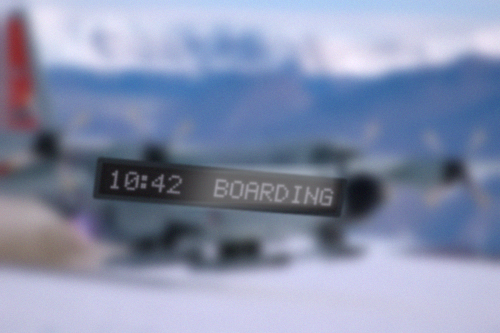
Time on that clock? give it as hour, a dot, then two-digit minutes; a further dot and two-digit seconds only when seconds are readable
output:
10.42
